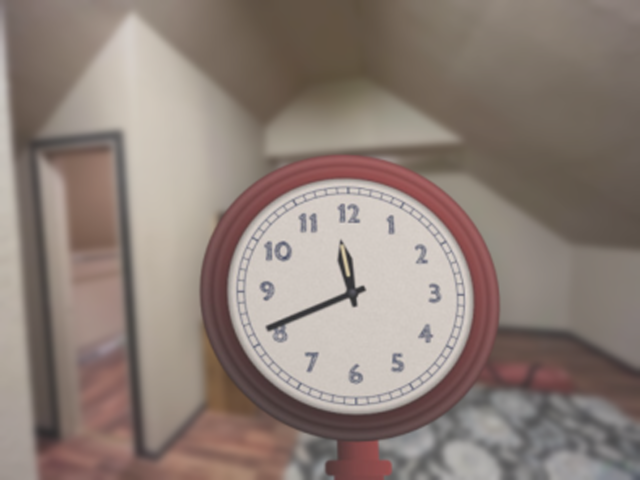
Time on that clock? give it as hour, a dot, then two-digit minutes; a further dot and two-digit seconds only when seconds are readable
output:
11.41
